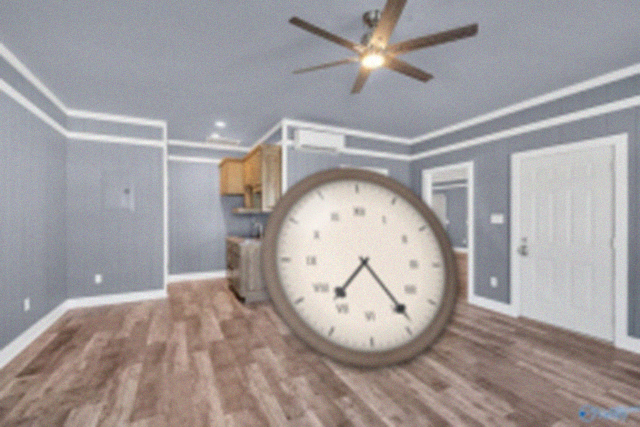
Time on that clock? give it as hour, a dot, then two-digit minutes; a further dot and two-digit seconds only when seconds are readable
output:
7.24
